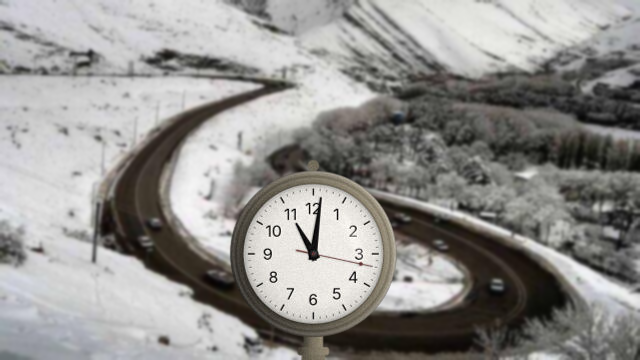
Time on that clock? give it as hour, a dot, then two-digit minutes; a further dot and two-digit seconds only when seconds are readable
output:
11.01.17
